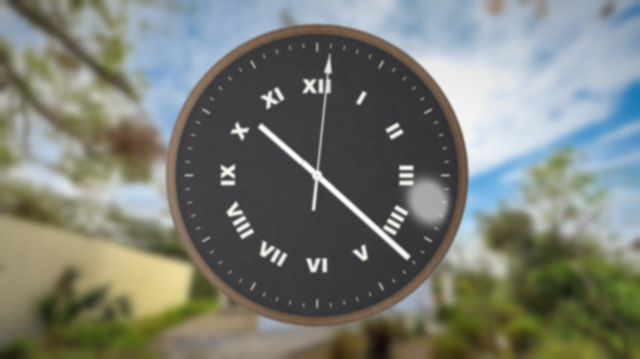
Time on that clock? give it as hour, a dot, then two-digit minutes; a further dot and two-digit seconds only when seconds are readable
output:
10.22.01
